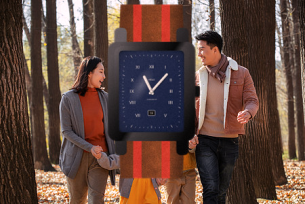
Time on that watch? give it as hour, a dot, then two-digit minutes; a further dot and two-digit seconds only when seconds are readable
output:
11.07
